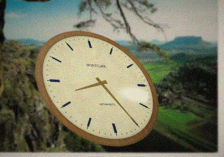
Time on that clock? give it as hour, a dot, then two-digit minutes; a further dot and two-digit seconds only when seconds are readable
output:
8.25
